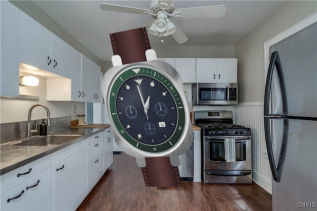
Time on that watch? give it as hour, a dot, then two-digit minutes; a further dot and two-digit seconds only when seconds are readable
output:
12.59
